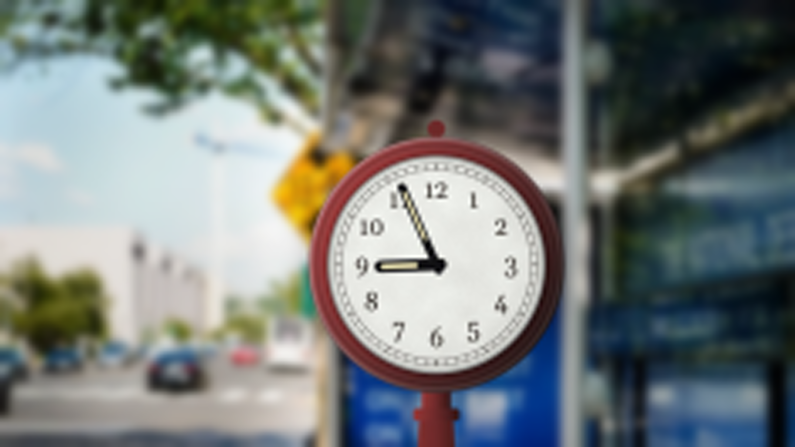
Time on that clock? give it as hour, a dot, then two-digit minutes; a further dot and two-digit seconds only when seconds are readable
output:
8.56
